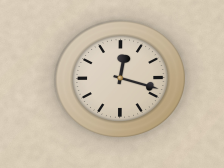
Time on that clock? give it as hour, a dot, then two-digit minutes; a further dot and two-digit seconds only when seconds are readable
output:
12.18
